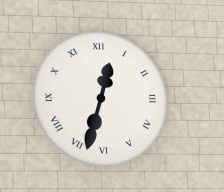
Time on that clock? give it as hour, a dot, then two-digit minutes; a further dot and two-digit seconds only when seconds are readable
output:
12.33
